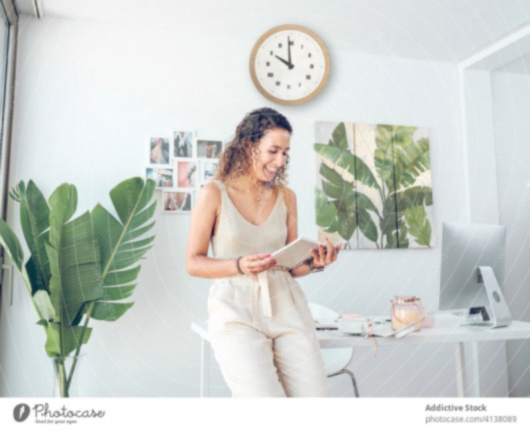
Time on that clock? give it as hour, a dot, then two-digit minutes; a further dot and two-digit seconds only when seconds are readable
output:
9.59
